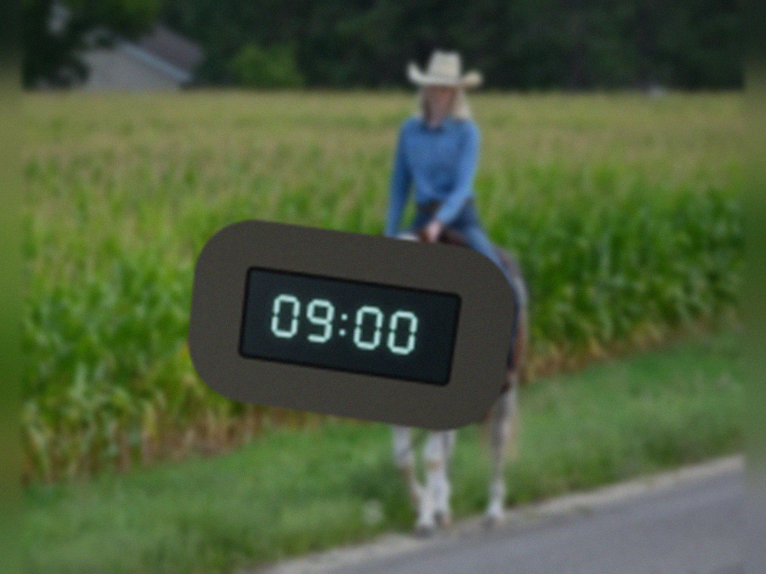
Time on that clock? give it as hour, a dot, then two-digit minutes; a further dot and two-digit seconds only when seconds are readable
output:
9.00
